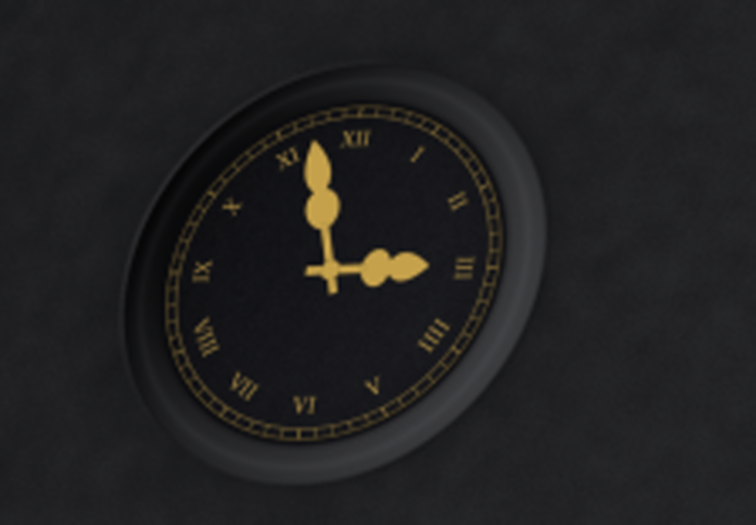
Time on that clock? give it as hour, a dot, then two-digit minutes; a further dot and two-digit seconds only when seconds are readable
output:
2.57
